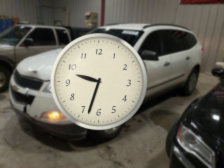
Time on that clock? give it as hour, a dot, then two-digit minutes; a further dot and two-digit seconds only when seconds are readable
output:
9.33
